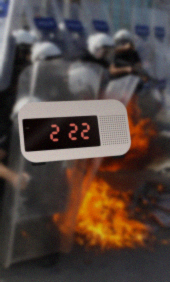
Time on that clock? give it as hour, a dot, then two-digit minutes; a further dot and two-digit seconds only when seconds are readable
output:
2.22
